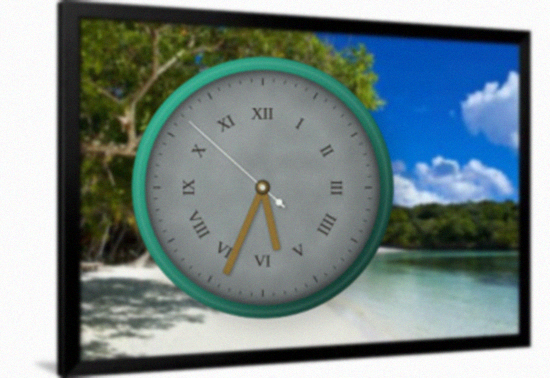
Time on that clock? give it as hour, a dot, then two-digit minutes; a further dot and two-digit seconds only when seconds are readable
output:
5.33.52
